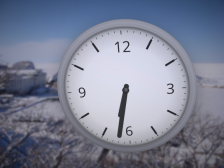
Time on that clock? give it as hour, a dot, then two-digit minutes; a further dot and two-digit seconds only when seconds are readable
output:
6.32
